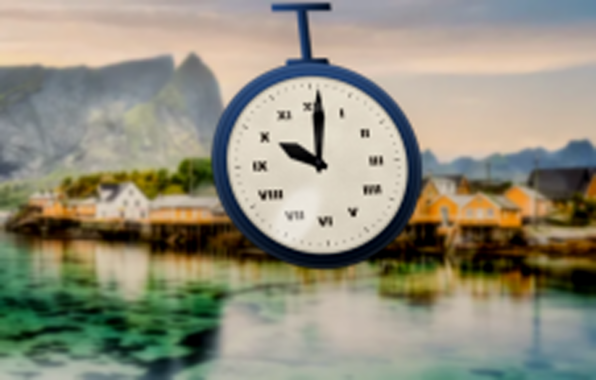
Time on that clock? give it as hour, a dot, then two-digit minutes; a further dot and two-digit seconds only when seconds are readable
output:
10.01
